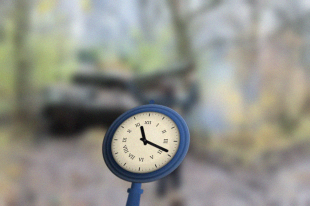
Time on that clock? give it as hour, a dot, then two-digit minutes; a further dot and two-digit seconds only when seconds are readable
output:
11.19
